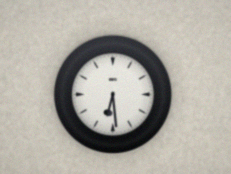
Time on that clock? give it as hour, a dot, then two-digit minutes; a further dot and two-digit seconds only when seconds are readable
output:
6.29
